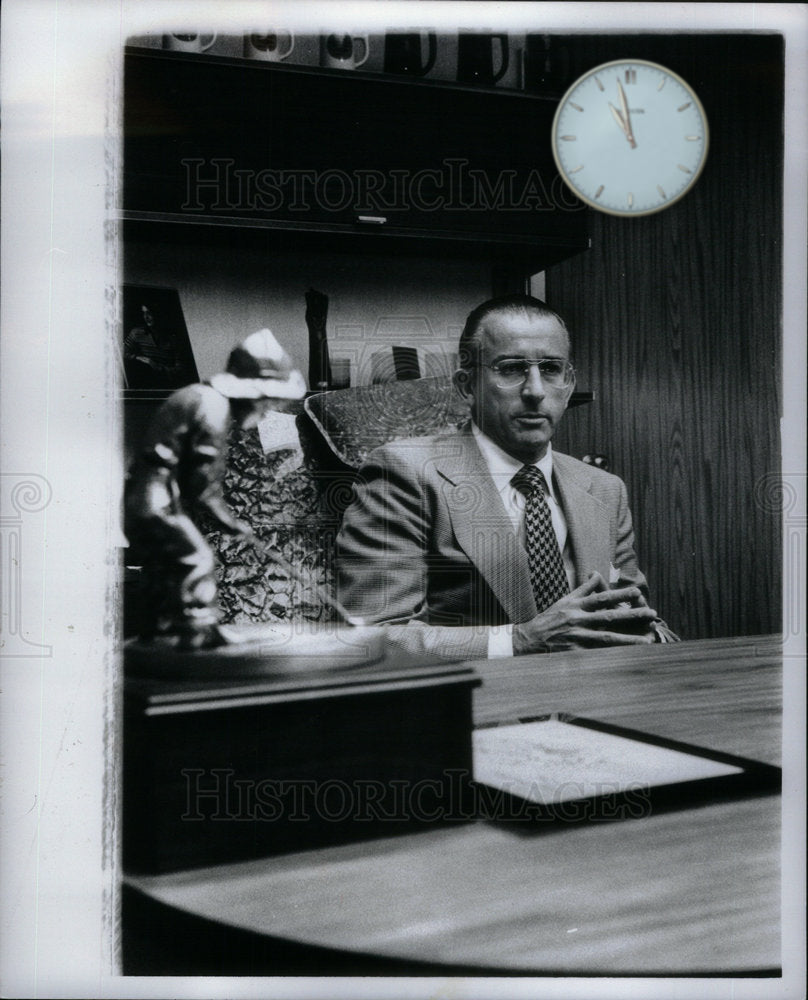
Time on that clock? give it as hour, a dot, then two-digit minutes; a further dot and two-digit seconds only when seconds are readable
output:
10.58
